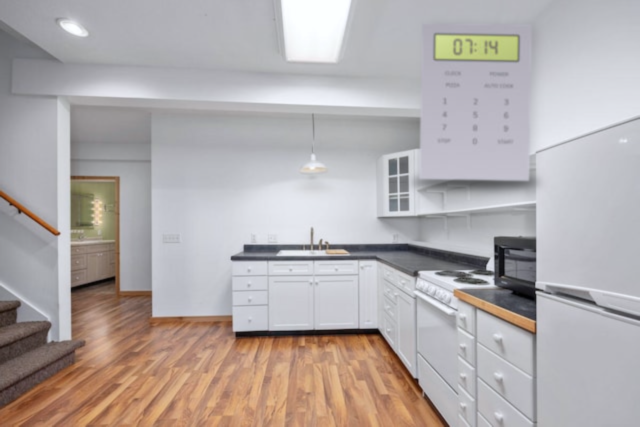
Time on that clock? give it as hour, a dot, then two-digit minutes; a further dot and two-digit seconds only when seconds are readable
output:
7.14
